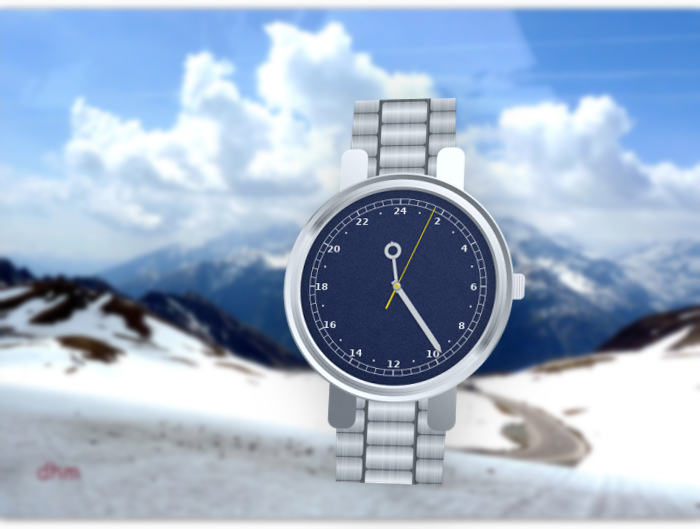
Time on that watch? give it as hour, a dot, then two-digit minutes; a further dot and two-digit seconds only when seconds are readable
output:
23.24.04
